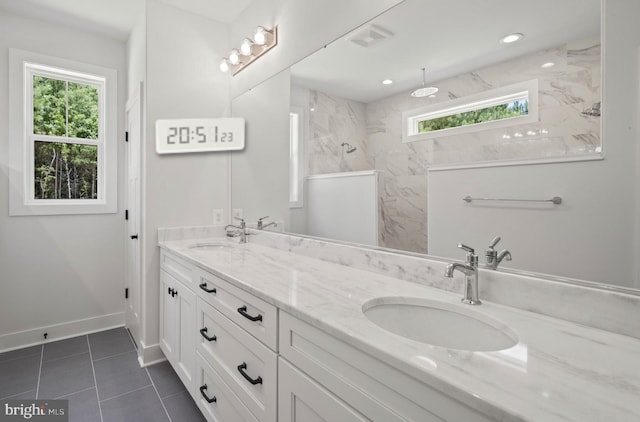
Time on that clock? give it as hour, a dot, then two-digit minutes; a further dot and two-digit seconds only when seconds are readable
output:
20.51
